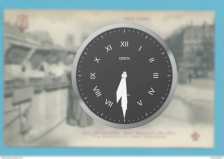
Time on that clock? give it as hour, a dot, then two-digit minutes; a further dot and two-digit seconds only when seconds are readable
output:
6.30
